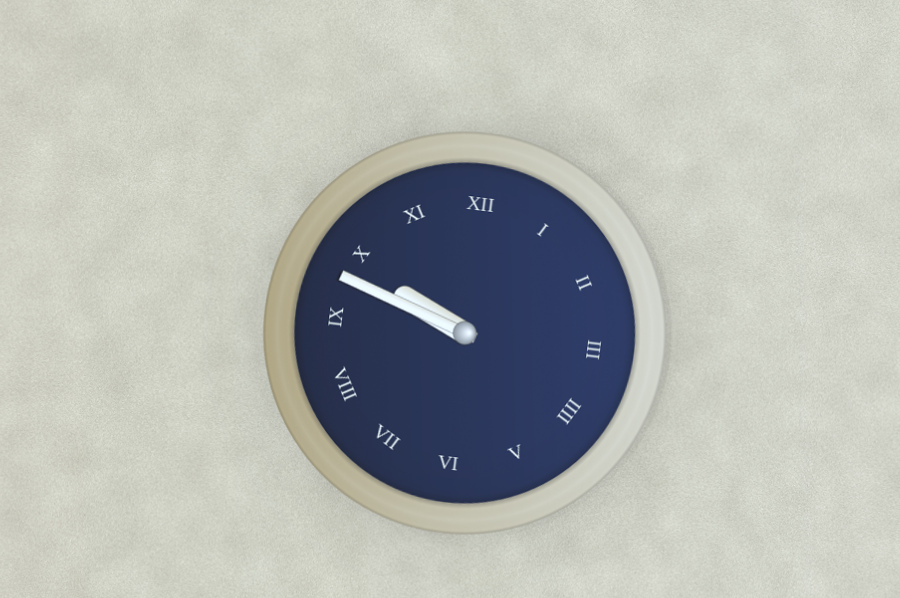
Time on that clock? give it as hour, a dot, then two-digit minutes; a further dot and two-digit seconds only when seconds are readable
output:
9.48
